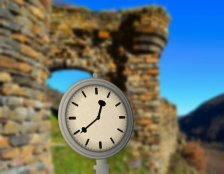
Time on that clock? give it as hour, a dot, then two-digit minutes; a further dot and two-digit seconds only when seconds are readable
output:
12.39
